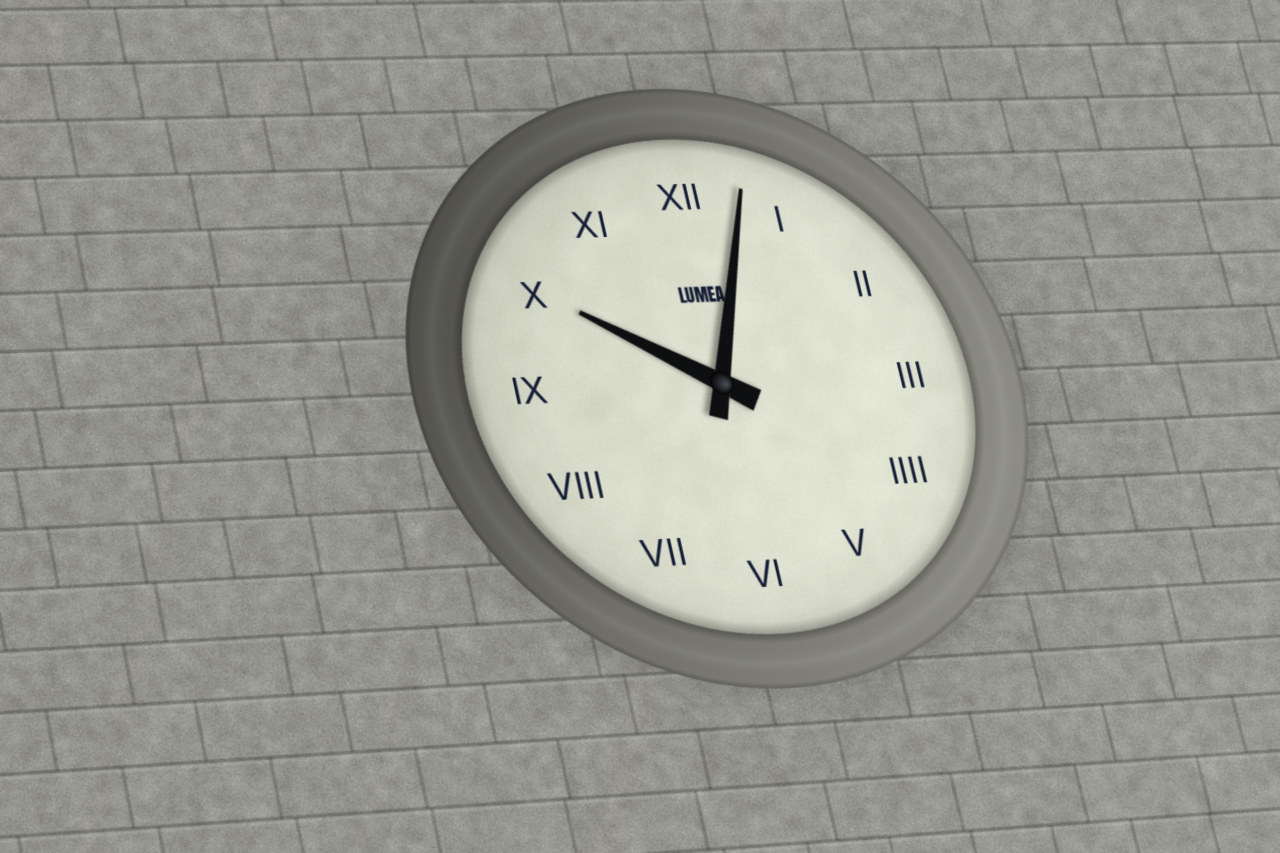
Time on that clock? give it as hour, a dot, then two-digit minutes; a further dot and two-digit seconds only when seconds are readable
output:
10.03
